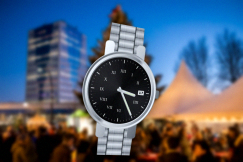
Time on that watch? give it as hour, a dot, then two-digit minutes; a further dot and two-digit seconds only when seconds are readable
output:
3.25
